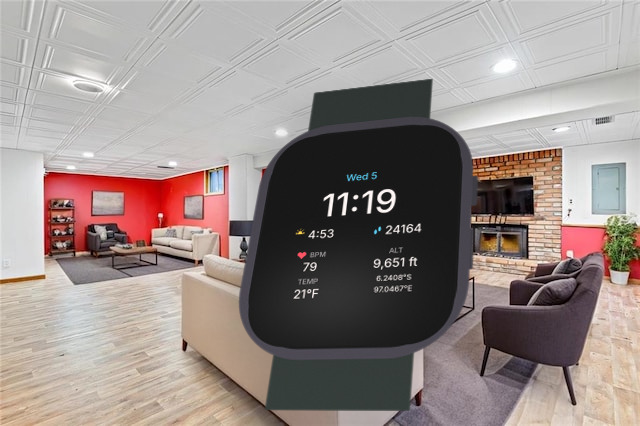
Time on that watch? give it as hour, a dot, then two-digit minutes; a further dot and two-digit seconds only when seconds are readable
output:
11.19
